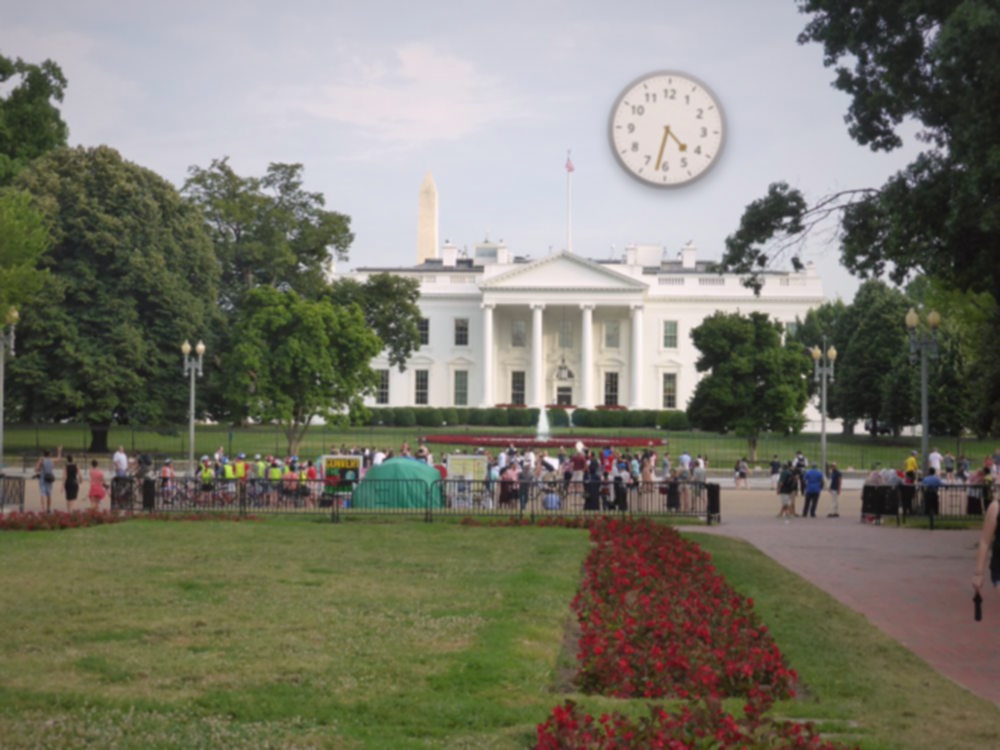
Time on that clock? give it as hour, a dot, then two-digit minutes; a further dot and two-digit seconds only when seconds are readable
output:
4.32
